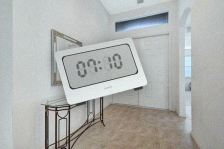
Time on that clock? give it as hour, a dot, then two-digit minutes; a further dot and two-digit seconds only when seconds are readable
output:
7.10
